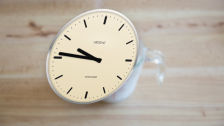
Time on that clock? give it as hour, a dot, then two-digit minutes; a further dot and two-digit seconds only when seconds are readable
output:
9.46
